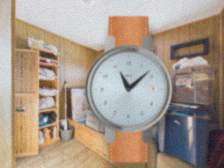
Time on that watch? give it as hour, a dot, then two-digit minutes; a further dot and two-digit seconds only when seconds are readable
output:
11.08
